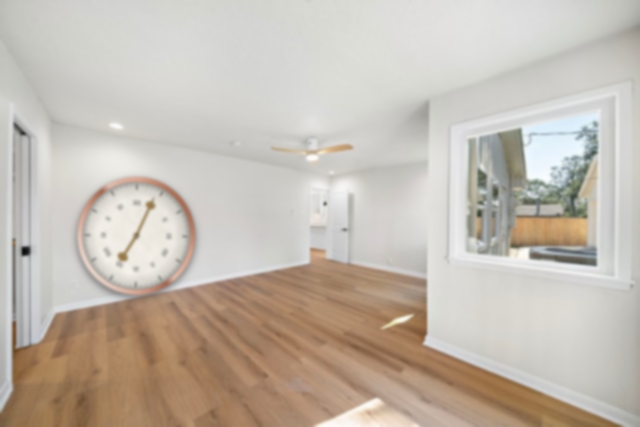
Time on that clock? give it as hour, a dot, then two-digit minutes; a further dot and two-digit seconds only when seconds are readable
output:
7.04
